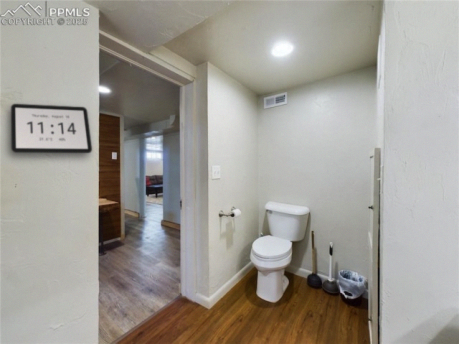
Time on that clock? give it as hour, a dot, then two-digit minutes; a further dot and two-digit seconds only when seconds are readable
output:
11.14
